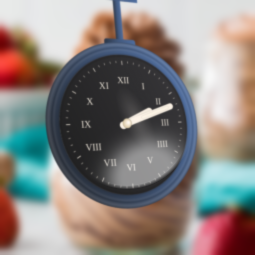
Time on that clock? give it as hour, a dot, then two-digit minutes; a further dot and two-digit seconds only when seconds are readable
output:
2.12
